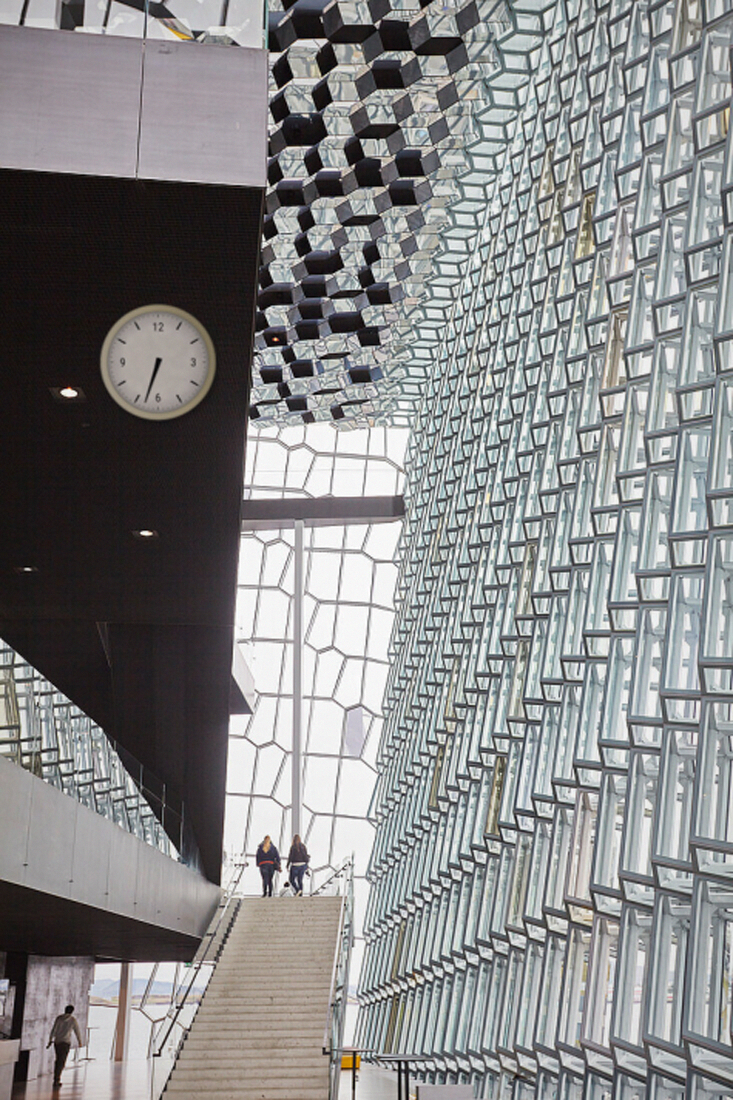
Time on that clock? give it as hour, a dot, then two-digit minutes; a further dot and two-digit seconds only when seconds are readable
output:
6.33
